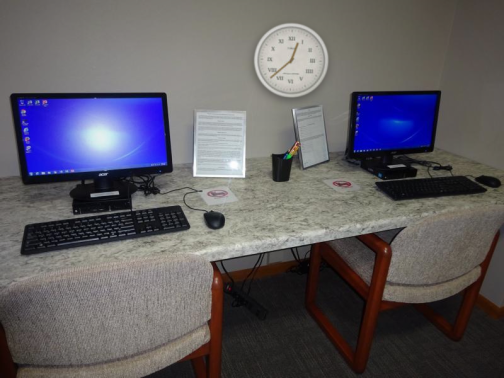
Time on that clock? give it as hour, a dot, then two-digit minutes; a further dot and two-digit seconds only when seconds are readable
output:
12.38
